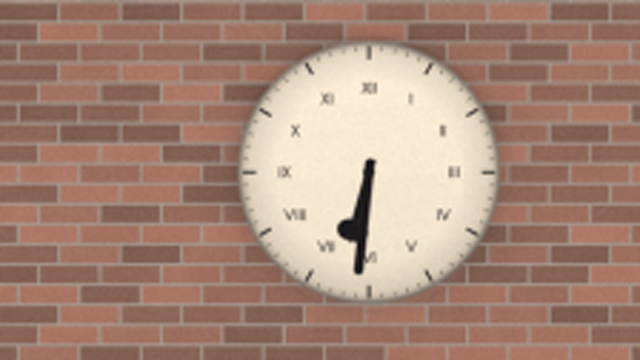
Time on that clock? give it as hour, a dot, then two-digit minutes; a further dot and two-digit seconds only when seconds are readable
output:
6.31
